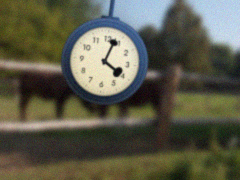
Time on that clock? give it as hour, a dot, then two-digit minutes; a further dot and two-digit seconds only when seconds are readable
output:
4.03
